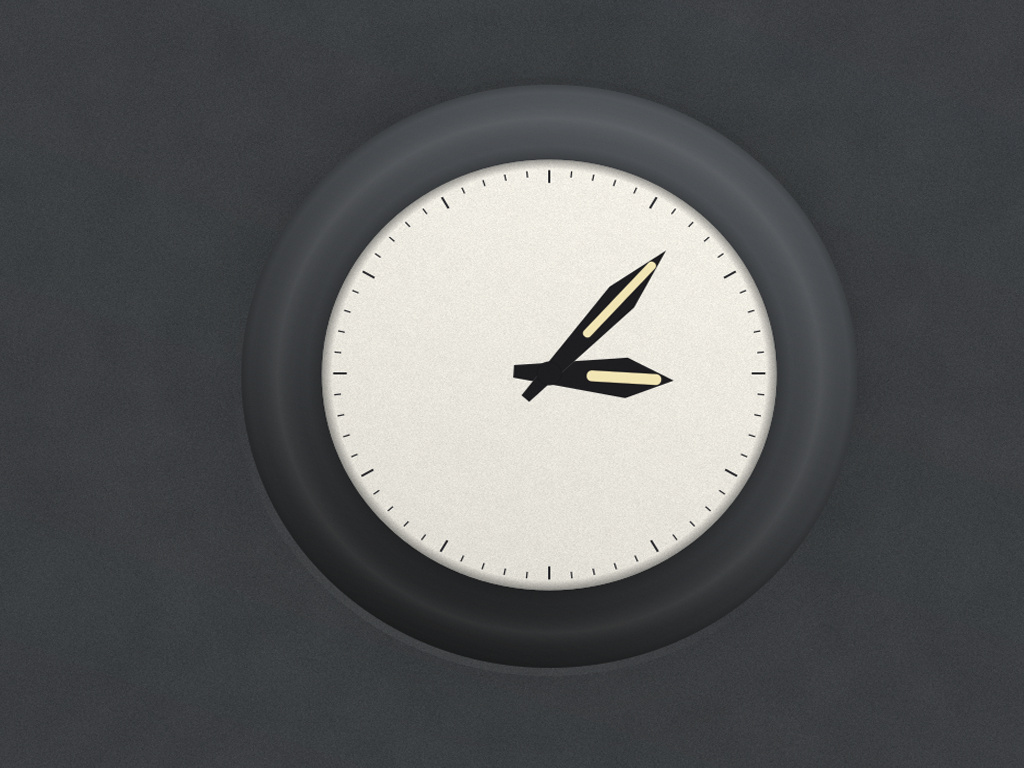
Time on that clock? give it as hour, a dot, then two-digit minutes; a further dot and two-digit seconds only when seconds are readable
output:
3.07
